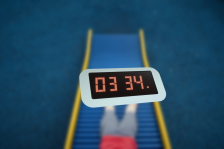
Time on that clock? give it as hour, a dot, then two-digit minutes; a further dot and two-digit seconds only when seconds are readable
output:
3.34
